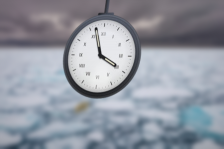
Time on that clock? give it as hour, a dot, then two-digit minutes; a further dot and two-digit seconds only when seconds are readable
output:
3.57
